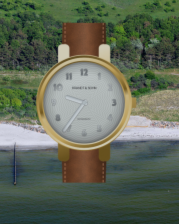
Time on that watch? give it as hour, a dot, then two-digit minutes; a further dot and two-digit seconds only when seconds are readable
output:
9.36
